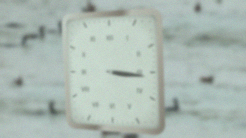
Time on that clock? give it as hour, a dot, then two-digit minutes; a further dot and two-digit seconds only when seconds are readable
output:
3.16
